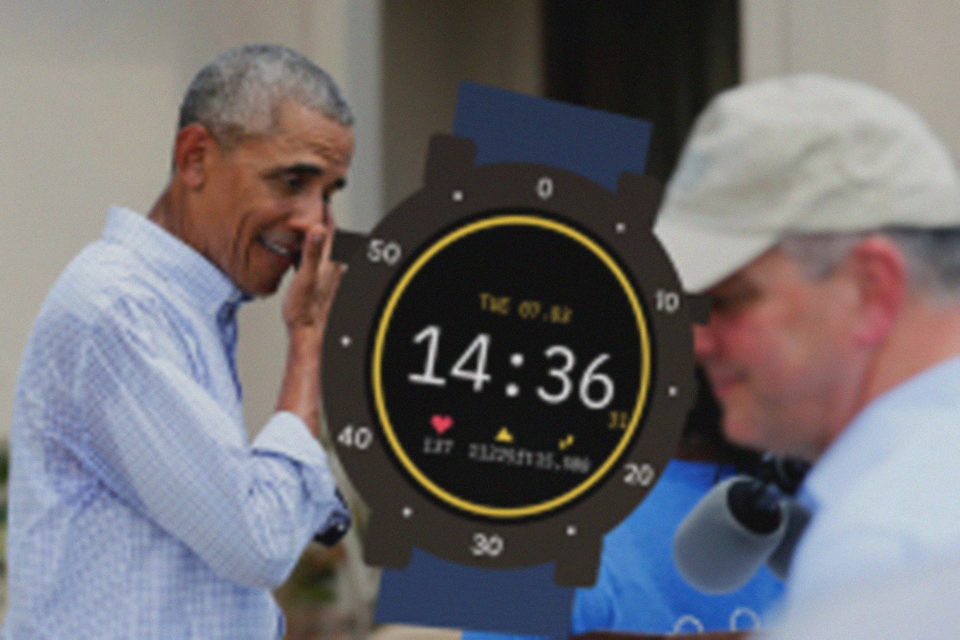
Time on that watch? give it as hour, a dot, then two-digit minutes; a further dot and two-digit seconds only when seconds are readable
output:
14.36
